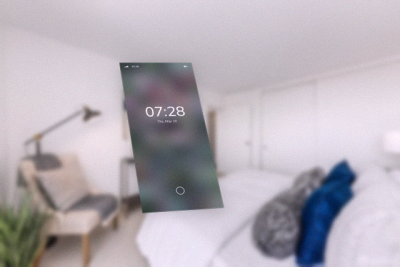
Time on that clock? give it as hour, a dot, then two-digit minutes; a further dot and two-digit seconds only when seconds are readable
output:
7.28
